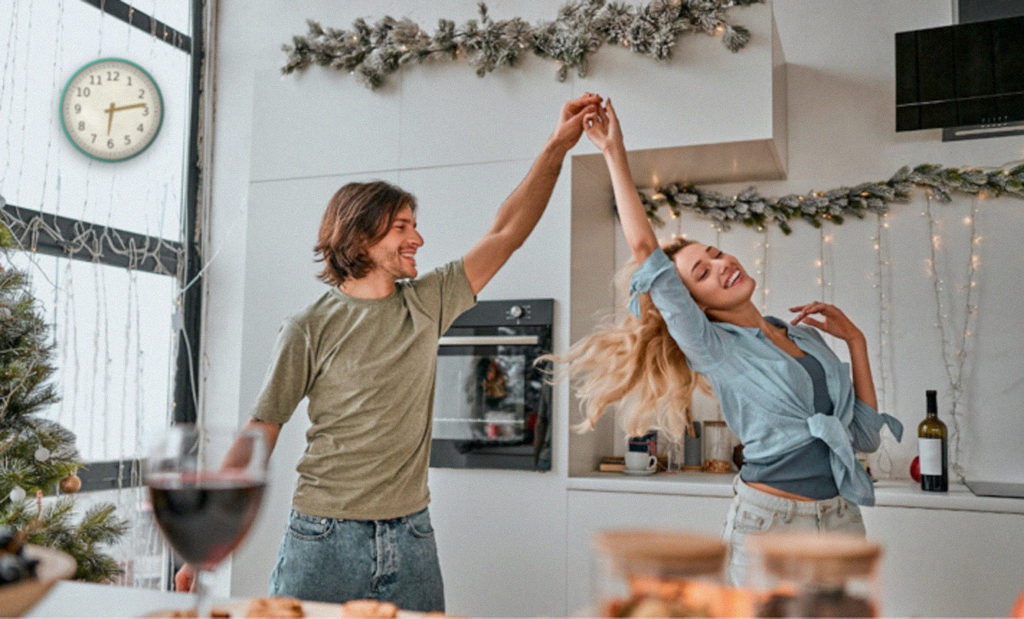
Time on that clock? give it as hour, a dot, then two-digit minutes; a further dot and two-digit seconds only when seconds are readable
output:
6.13
